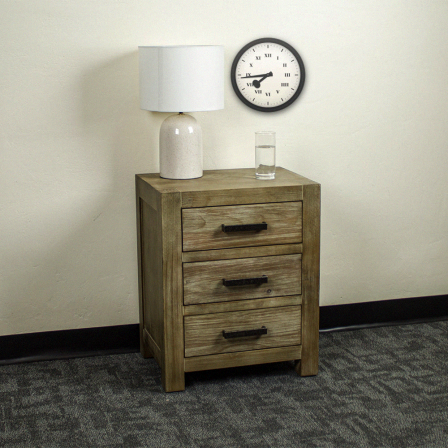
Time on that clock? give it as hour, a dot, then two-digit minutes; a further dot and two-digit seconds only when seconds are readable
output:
7.44
